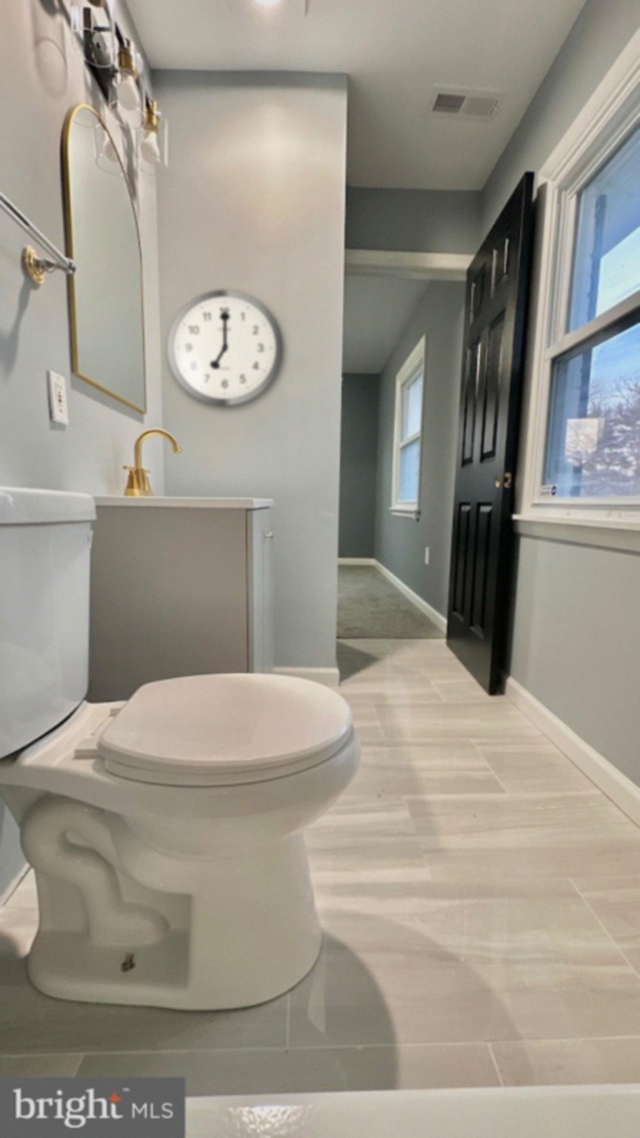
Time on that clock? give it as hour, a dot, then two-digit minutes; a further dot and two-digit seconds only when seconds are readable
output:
7.00
